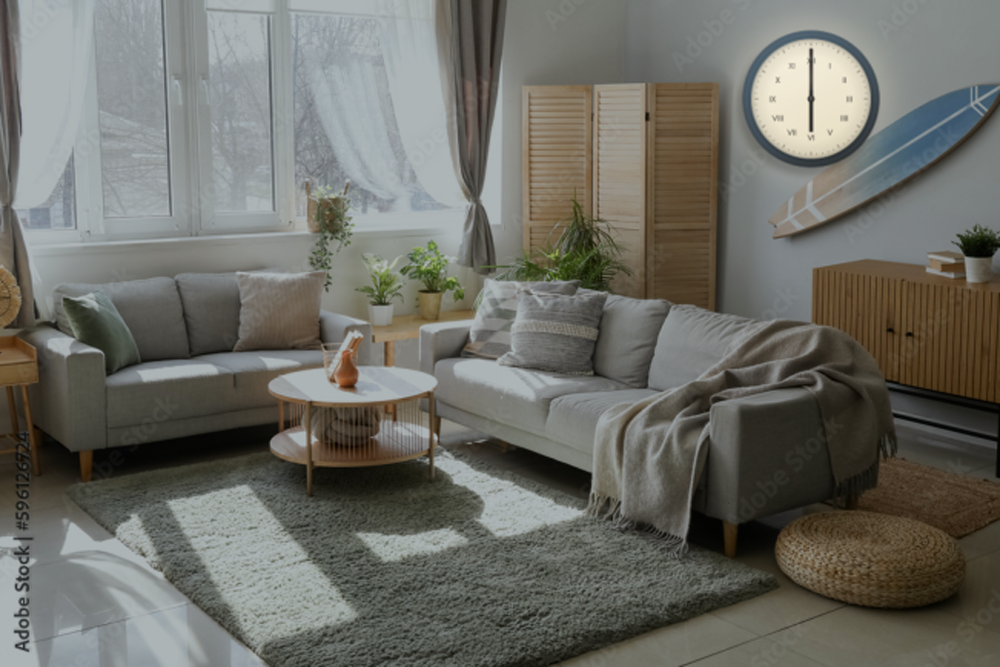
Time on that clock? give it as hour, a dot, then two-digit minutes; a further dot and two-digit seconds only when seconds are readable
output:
6.00
